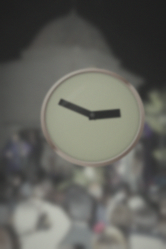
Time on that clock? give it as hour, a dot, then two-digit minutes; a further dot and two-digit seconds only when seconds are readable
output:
2.49
